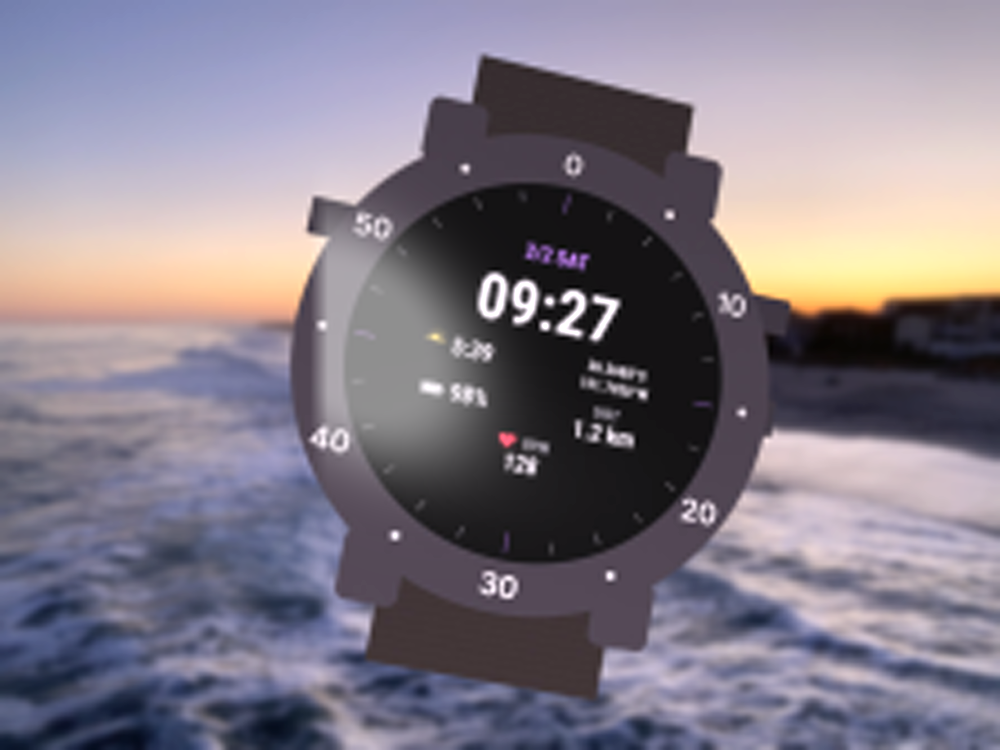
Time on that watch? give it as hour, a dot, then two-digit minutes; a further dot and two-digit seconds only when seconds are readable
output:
9.27
